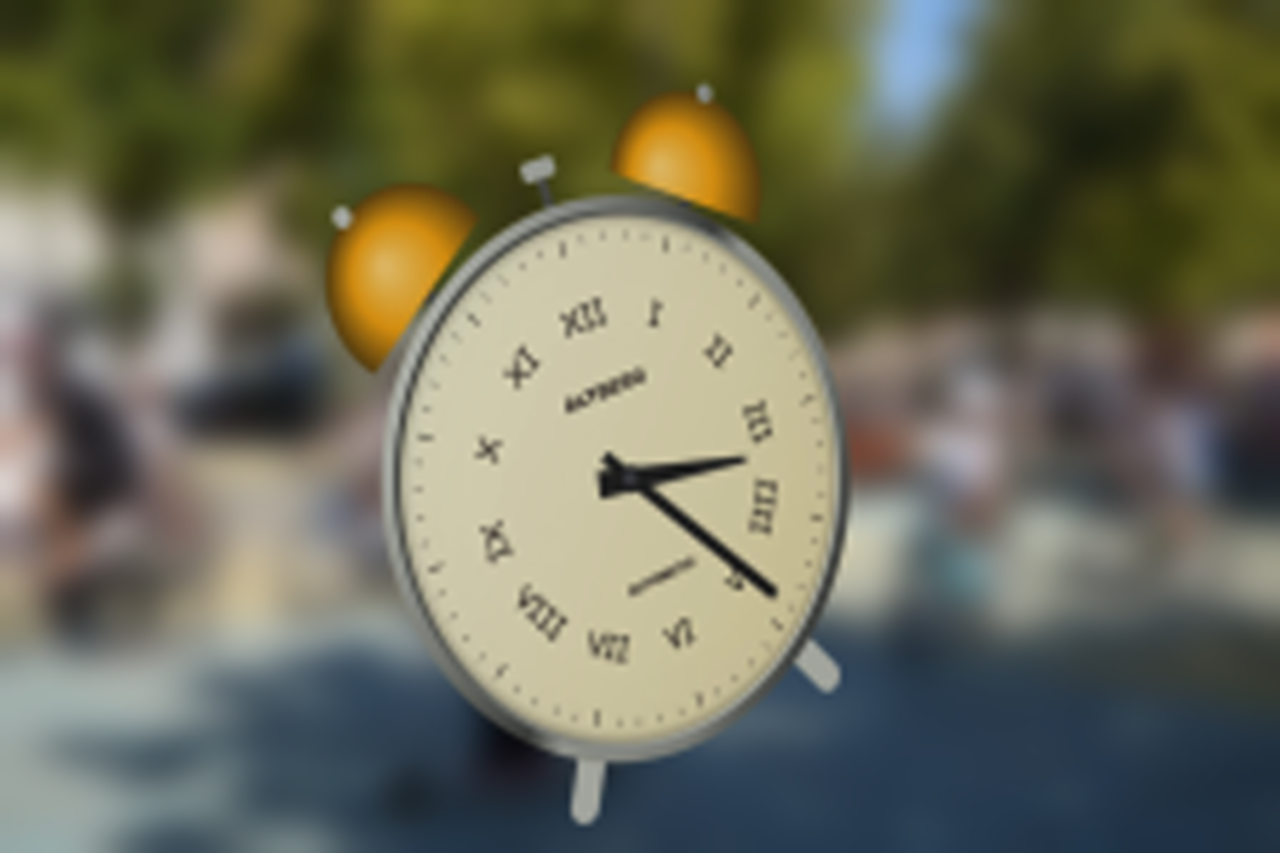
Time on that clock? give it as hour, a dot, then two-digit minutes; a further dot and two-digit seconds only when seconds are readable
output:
3.24
